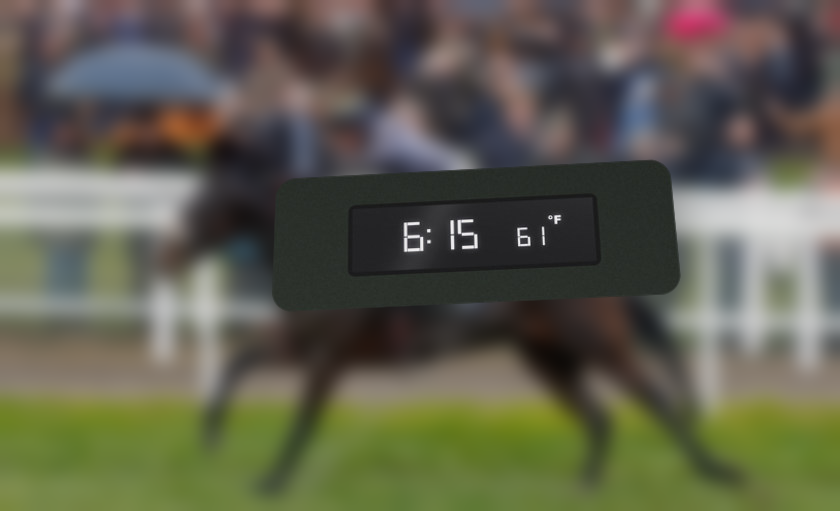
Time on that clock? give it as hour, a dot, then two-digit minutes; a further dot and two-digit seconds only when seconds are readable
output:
6.15
